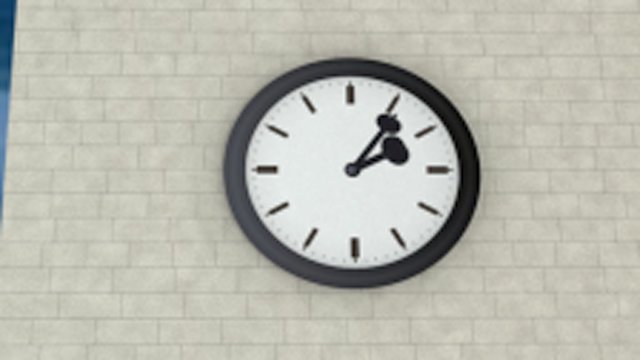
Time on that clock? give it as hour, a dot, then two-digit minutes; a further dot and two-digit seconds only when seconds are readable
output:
2.06
